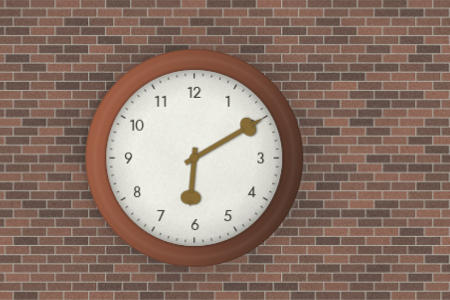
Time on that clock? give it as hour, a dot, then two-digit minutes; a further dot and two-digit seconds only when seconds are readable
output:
6.10
